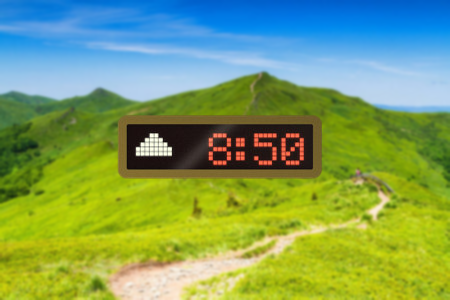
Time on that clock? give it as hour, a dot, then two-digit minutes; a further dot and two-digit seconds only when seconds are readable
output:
8.50
